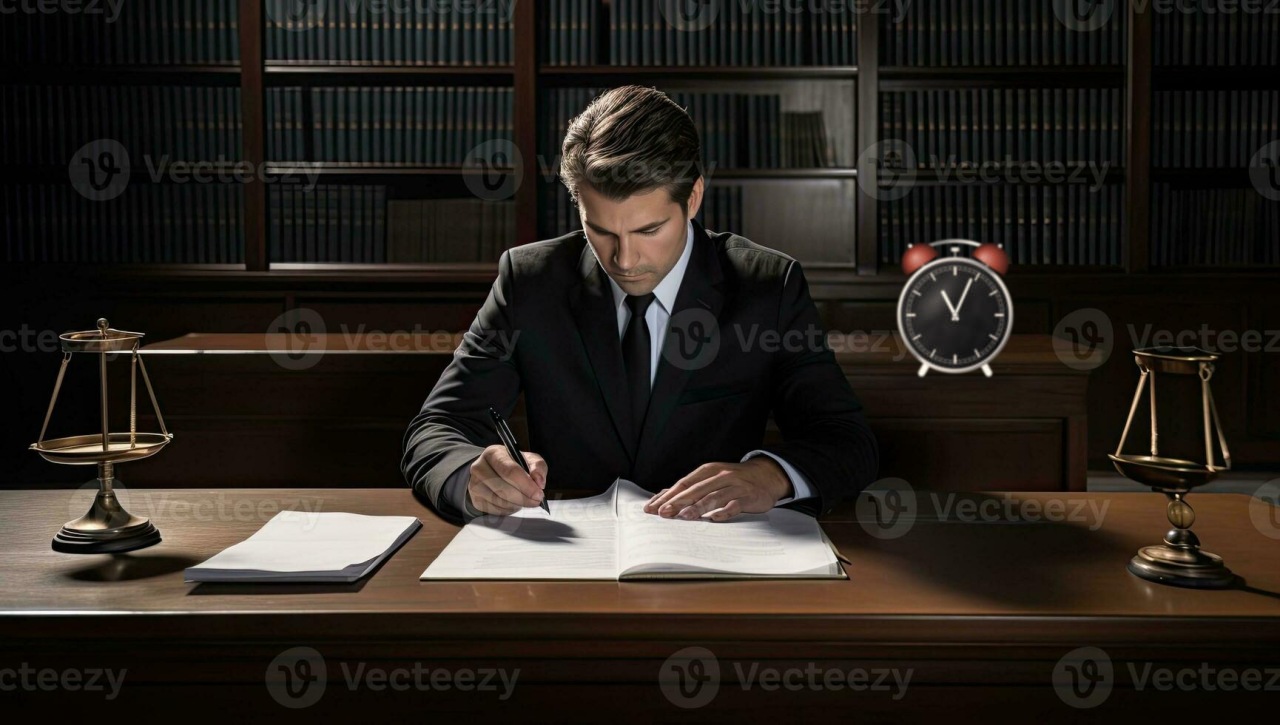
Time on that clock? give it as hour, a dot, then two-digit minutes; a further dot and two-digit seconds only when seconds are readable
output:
11.04
